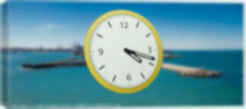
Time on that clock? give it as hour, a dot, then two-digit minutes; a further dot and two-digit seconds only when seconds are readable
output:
4.18
